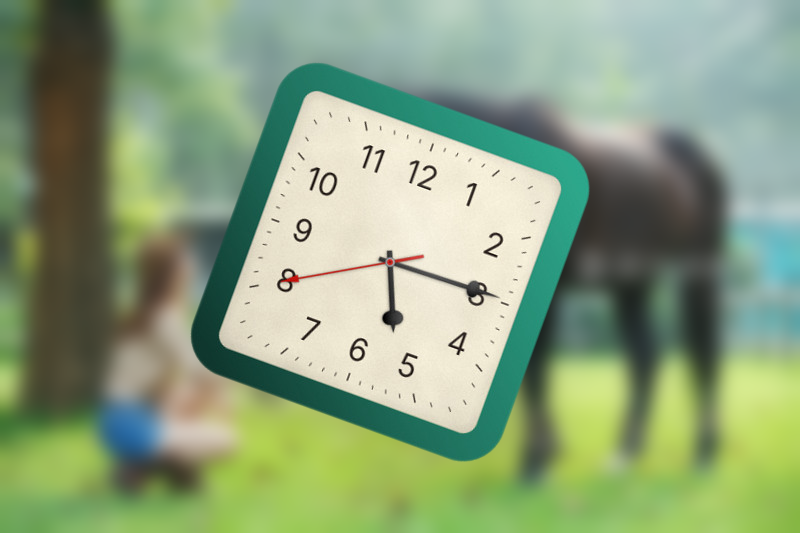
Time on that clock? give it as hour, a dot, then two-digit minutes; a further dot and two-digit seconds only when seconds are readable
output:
5.14.40
